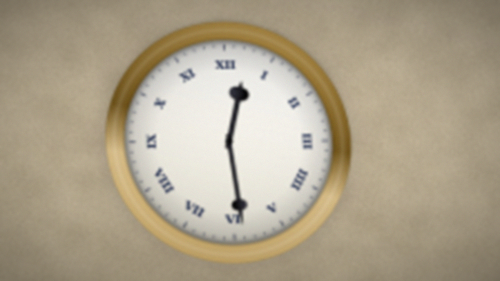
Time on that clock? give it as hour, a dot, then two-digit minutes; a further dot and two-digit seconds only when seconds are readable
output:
12.29
